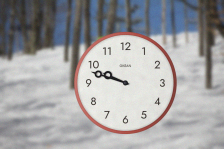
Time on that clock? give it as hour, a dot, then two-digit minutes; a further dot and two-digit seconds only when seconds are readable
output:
9.48
